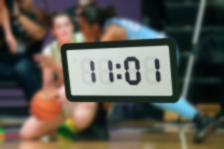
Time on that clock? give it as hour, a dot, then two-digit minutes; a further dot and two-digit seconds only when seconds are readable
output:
11.01
